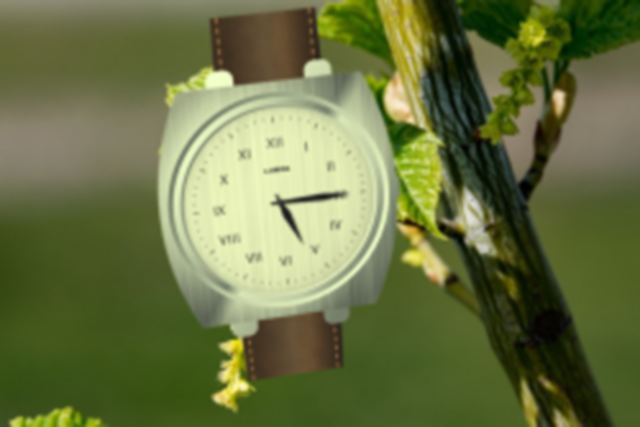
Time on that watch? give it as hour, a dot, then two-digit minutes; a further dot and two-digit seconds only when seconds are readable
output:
5.15
